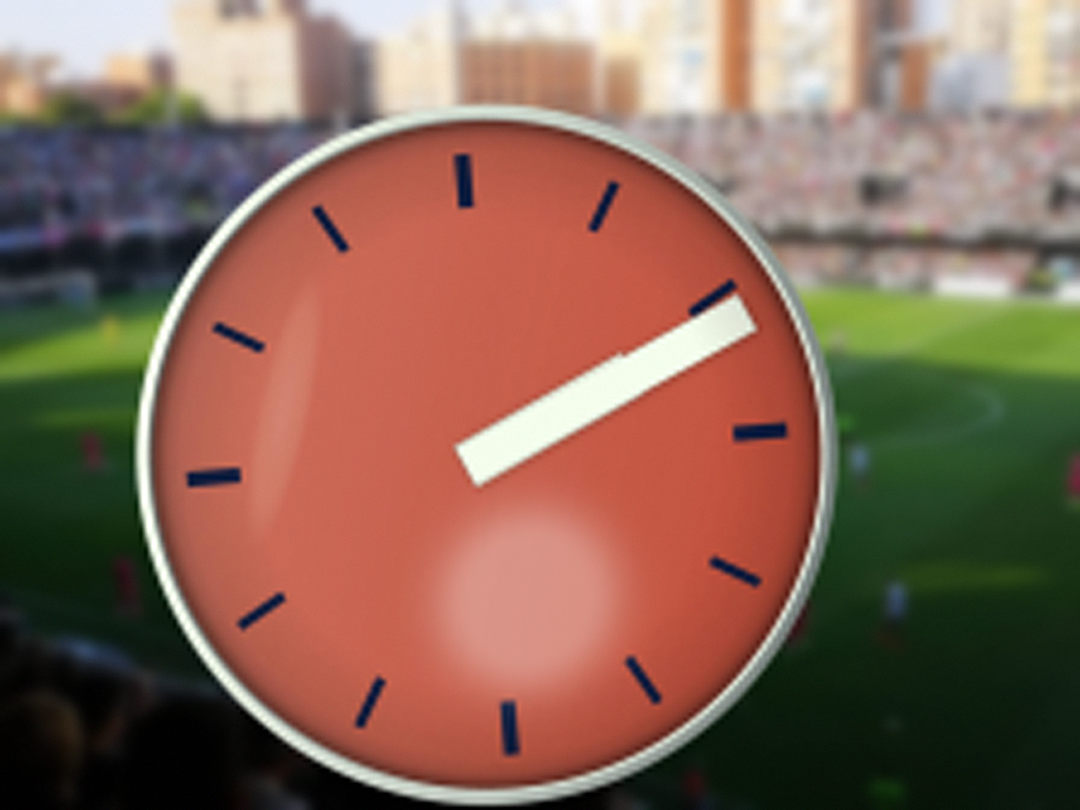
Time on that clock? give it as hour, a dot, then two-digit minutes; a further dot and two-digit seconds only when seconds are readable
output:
2.11
